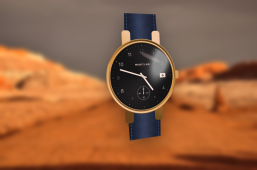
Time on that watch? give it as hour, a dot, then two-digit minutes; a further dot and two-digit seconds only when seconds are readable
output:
4.48
